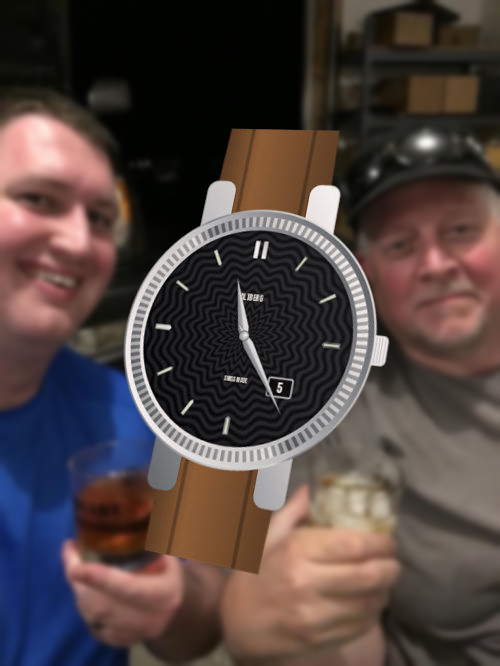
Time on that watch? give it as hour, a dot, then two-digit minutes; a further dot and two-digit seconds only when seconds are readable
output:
11.24
